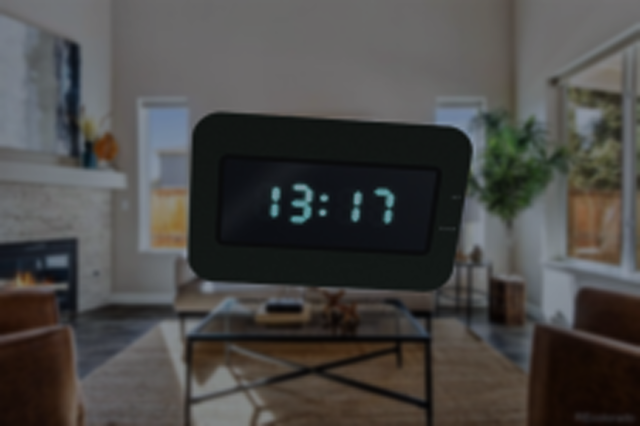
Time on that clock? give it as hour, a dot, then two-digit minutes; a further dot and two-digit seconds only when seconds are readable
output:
13.17
